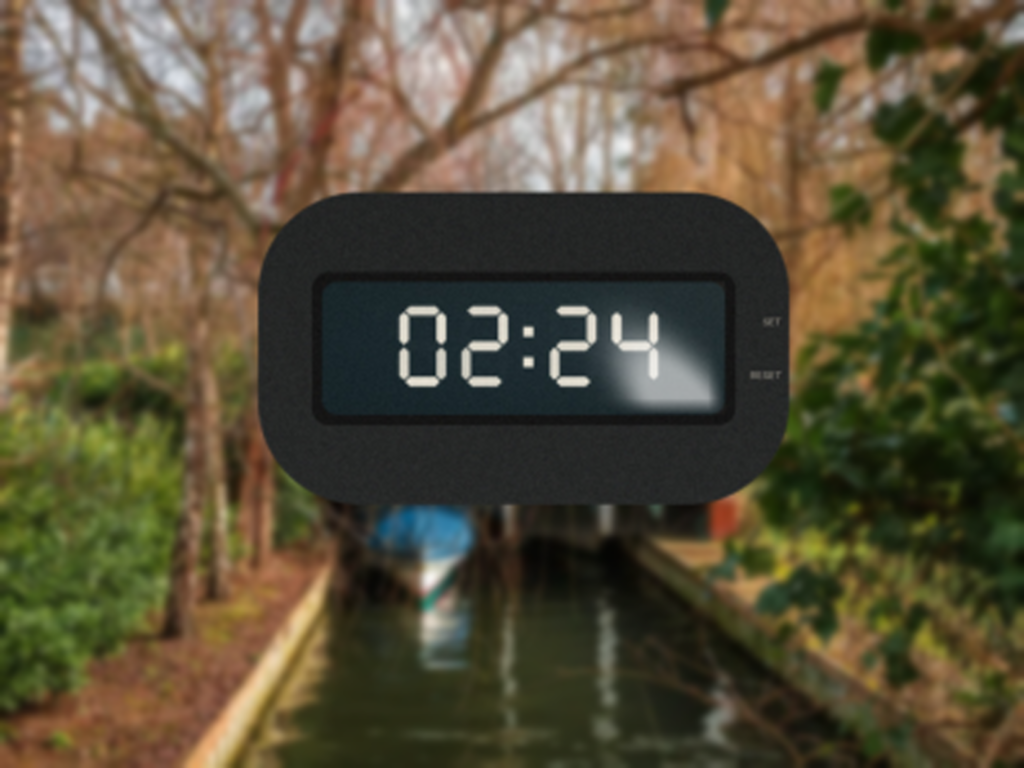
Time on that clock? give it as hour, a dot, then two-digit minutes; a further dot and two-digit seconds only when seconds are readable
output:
2.24
